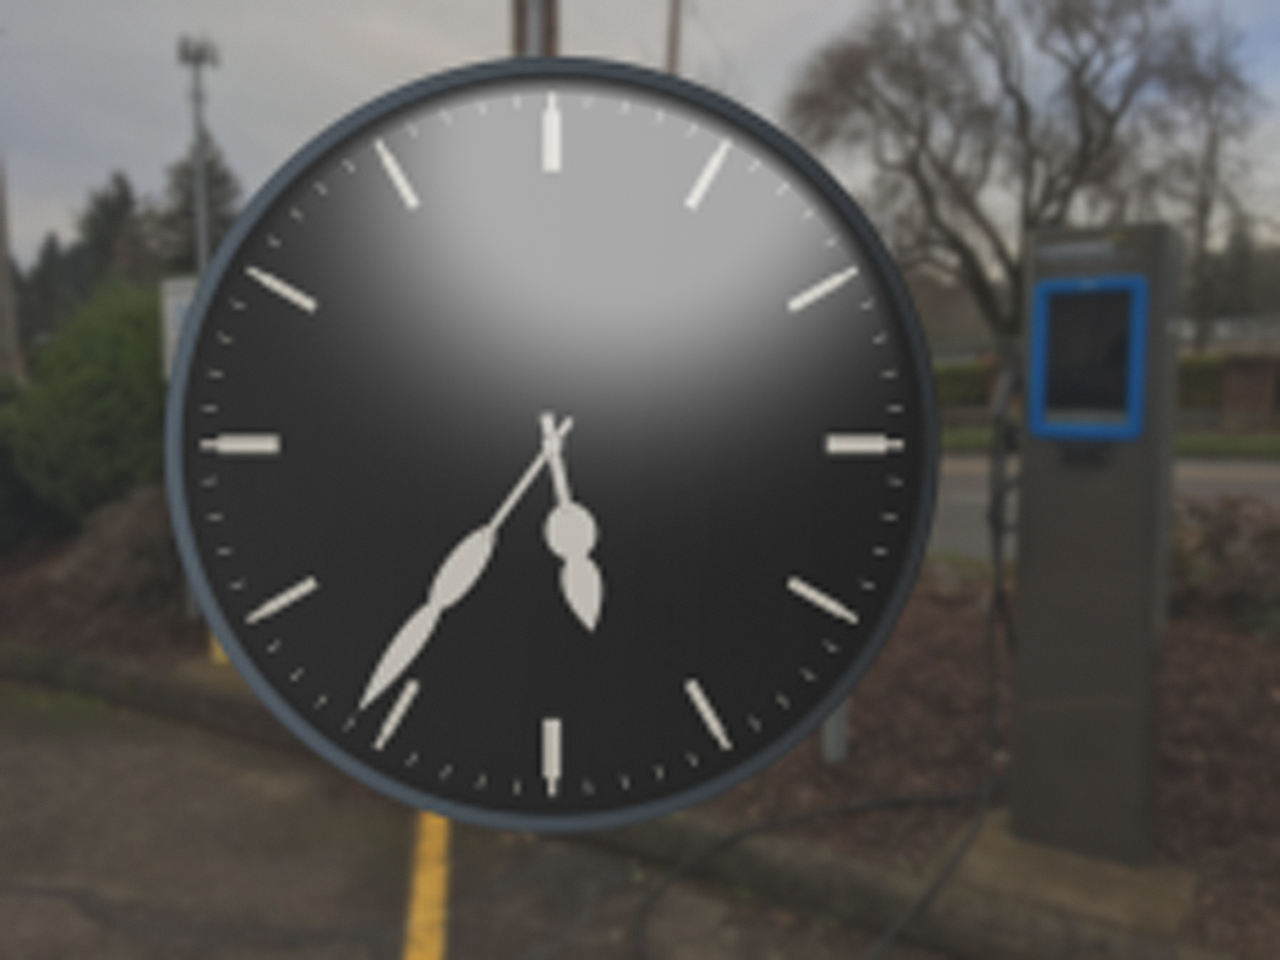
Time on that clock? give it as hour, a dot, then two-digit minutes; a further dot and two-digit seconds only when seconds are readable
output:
5.36
